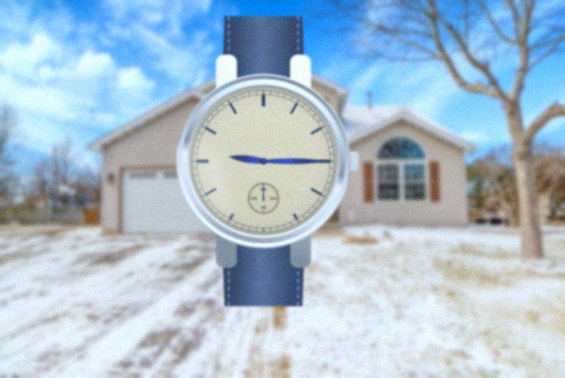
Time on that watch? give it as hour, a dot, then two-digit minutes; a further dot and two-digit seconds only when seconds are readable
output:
9.15
